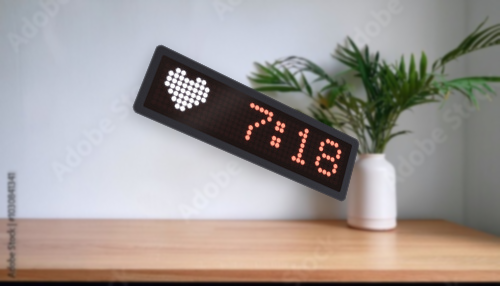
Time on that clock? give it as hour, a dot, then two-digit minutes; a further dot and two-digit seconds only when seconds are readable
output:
7.18
